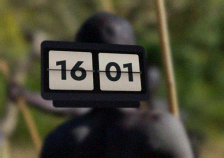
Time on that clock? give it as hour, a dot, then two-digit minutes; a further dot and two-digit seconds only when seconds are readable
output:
16.01
